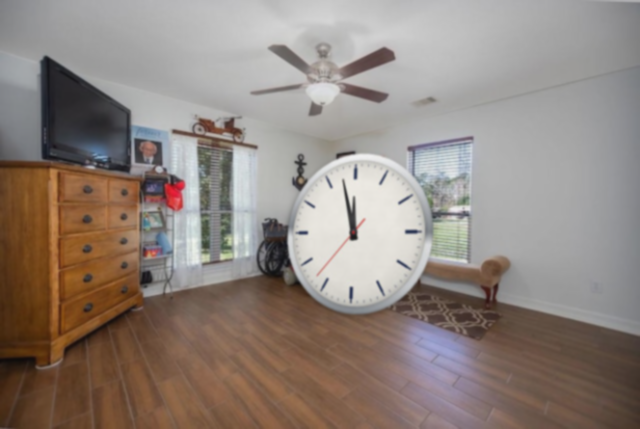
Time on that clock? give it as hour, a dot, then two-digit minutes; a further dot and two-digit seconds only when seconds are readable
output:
11.57.37
